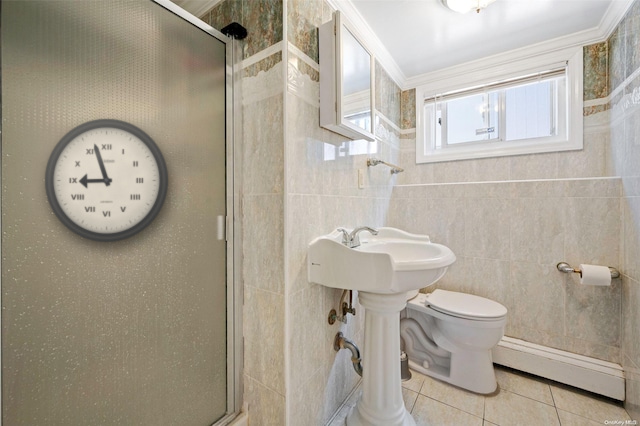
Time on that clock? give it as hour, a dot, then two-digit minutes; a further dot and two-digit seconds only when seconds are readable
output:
8.57
